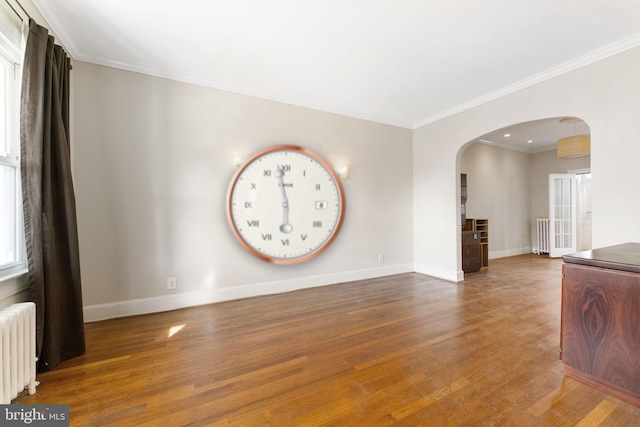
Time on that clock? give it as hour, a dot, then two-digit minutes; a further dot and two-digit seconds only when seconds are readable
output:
5.58
